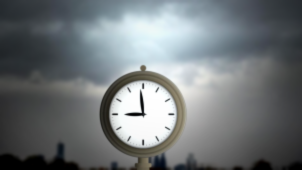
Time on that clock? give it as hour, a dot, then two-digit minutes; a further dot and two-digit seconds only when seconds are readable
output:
8.59
